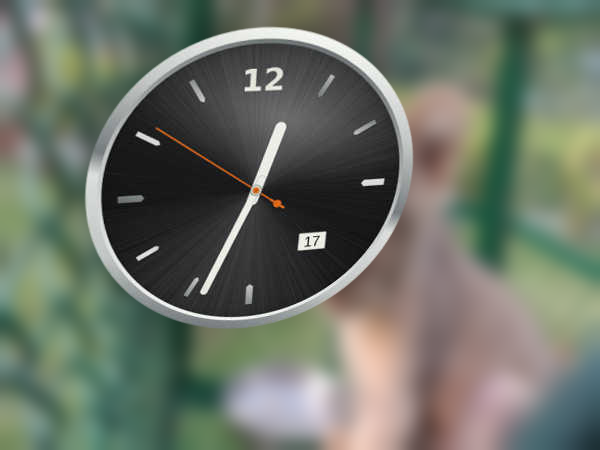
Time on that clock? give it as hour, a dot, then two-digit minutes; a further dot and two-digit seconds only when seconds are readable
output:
12.33.51
